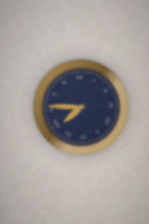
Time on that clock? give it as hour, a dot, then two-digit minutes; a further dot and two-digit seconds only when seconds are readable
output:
7.46
